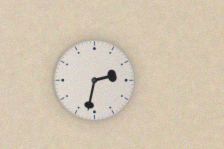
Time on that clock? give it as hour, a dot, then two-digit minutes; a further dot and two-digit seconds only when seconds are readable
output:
2.32
